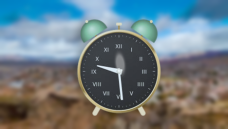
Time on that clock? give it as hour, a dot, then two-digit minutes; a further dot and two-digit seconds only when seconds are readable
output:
9.29
